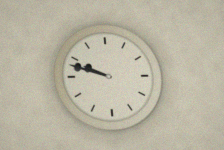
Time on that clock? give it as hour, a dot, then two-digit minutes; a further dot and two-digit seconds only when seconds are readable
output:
9.48
